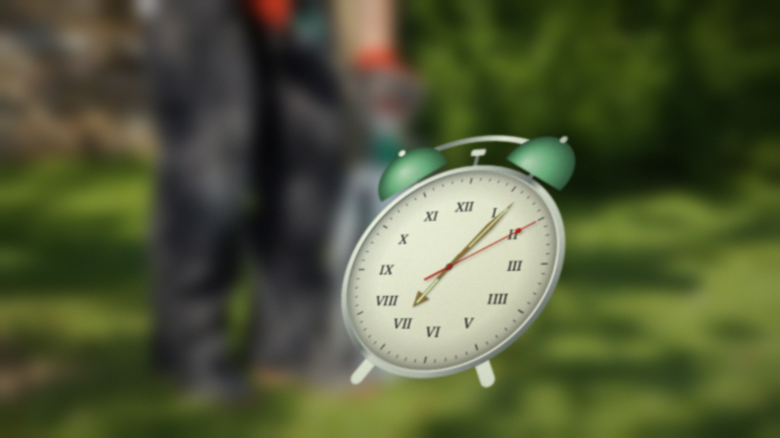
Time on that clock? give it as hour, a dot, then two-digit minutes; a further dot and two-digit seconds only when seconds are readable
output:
7.06.10
